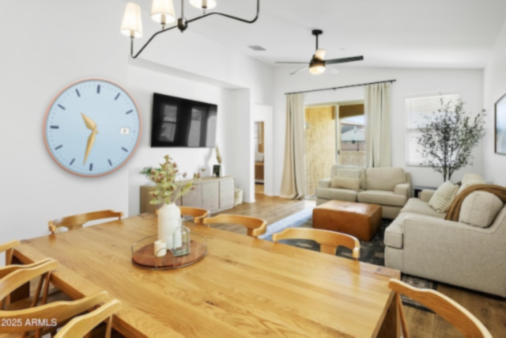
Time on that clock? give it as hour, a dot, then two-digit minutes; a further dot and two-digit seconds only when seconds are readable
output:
10.32
